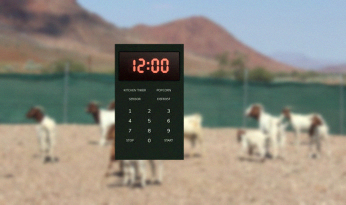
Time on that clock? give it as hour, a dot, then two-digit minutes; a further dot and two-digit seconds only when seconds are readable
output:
12.00
